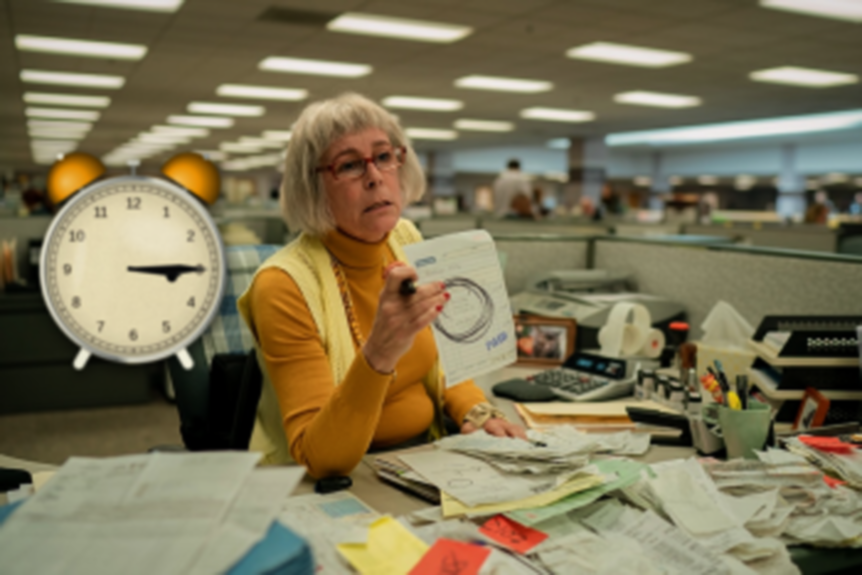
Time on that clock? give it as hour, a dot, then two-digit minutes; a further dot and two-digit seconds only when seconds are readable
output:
3.15
